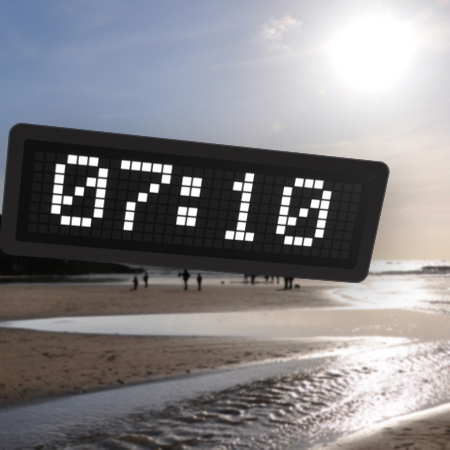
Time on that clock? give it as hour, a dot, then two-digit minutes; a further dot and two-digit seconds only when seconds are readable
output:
7.10
